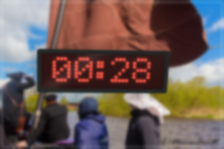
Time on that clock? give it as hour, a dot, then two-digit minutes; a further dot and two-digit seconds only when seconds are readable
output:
0.28
